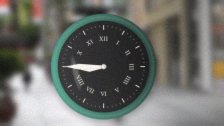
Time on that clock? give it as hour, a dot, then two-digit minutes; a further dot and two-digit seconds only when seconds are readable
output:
8.45
